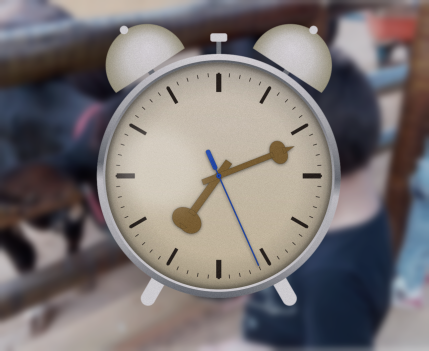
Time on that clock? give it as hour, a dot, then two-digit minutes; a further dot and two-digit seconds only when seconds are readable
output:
7.11.26
